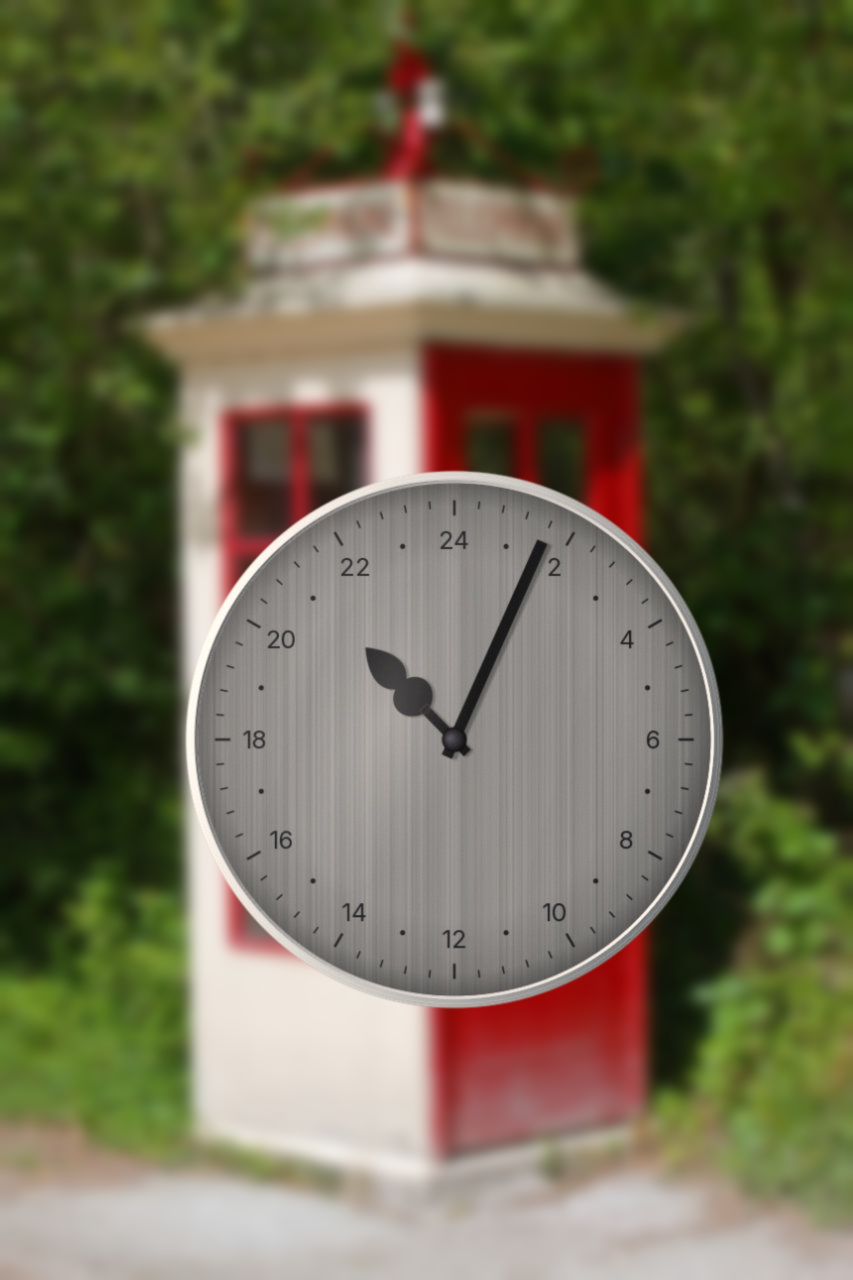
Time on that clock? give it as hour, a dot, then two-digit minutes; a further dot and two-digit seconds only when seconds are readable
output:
21.04
